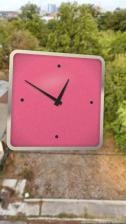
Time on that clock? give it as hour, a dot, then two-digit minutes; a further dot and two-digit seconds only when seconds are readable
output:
12.50
